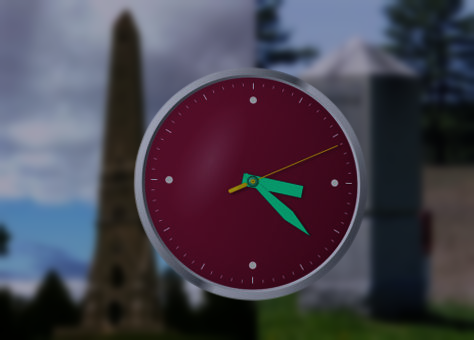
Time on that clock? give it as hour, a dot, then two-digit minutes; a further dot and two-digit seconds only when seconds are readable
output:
3.22.11
